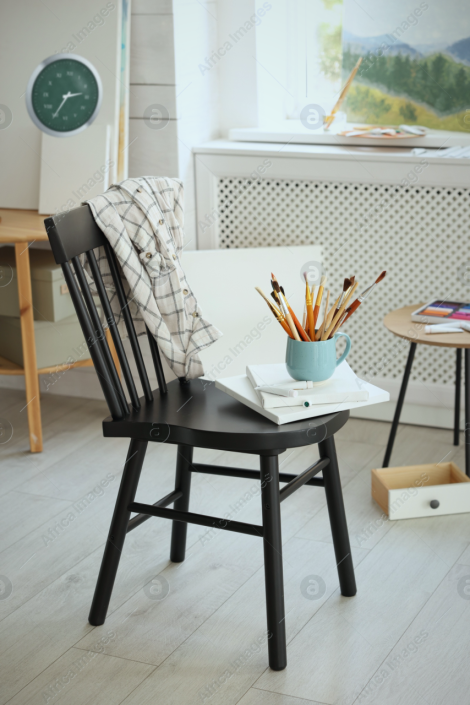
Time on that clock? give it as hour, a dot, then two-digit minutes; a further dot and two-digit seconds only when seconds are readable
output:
2.35
